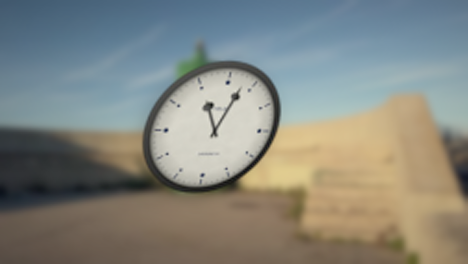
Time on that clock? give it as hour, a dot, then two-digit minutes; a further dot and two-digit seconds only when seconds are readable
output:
11.03
